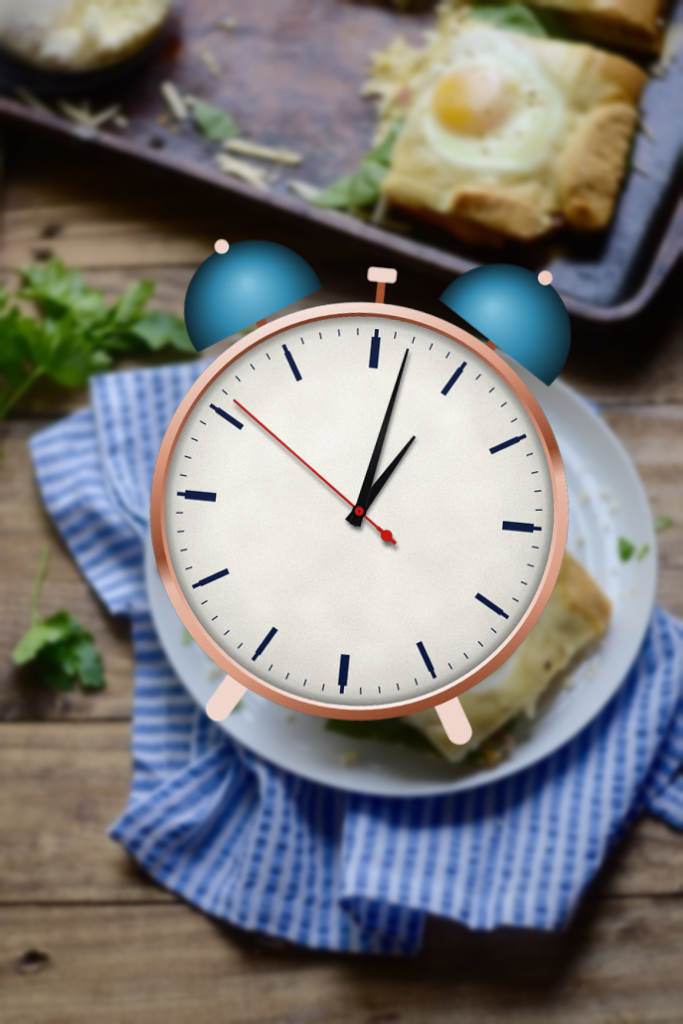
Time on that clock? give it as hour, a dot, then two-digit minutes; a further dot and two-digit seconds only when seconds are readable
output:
1.01.51
